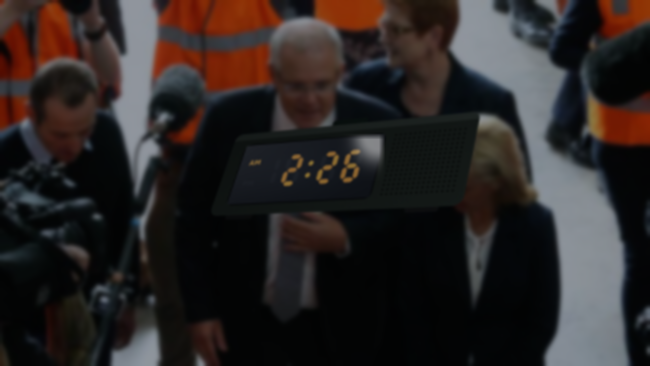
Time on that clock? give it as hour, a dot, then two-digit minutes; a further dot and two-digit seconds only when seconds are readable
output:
2.26
